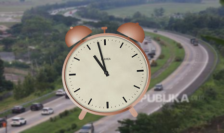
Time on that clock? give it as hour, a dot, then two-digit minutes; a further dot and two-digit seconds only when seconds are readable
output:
10.58
